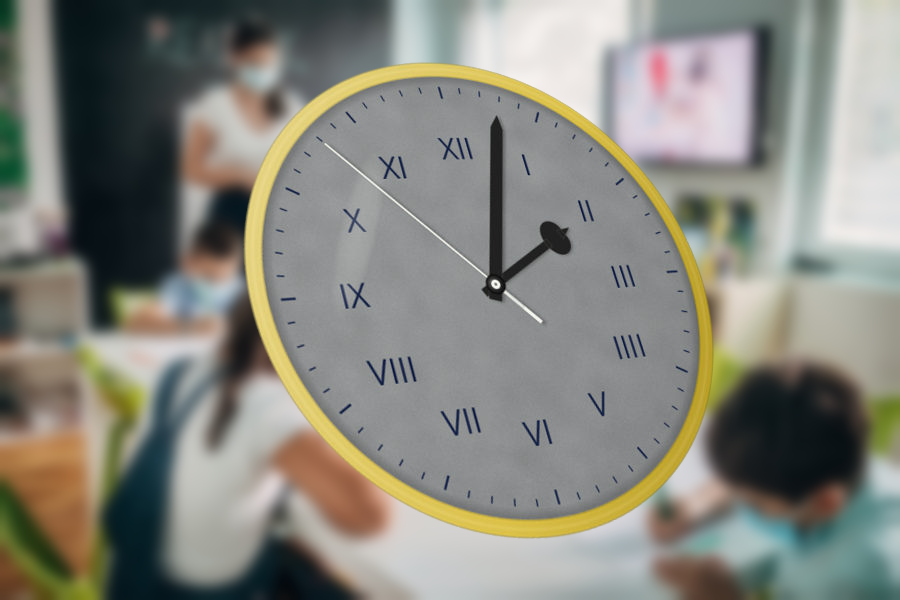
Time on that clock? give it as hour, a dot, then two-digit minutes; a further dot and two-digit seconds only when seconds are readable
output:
2.02.53
